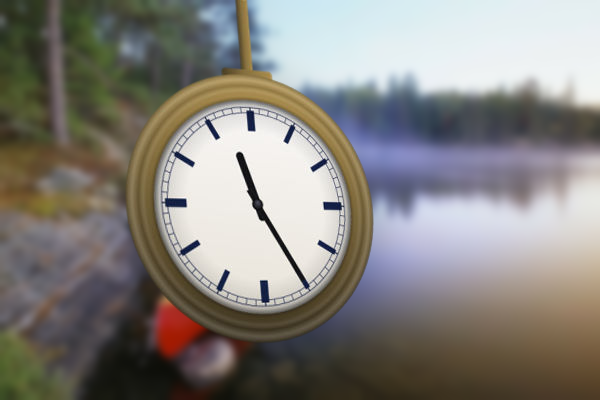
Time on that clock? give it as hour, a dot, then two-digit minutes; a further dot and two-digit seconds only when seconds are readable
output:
11.25
